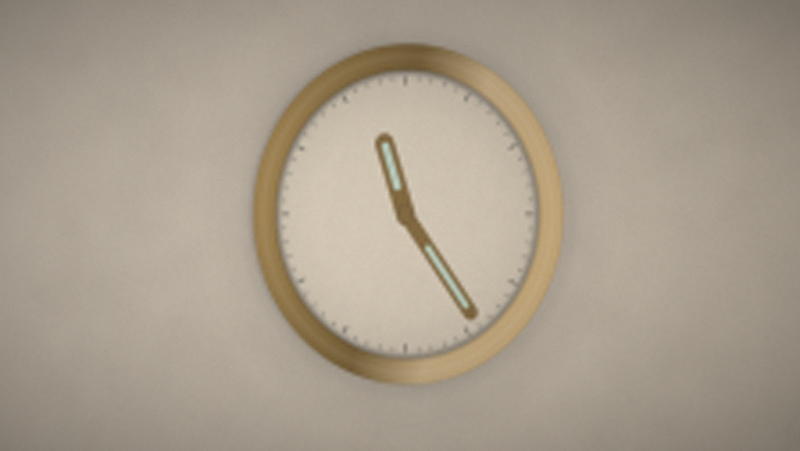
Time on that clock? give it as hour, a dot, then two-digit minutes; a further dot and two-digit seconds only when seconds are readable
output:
11.24
